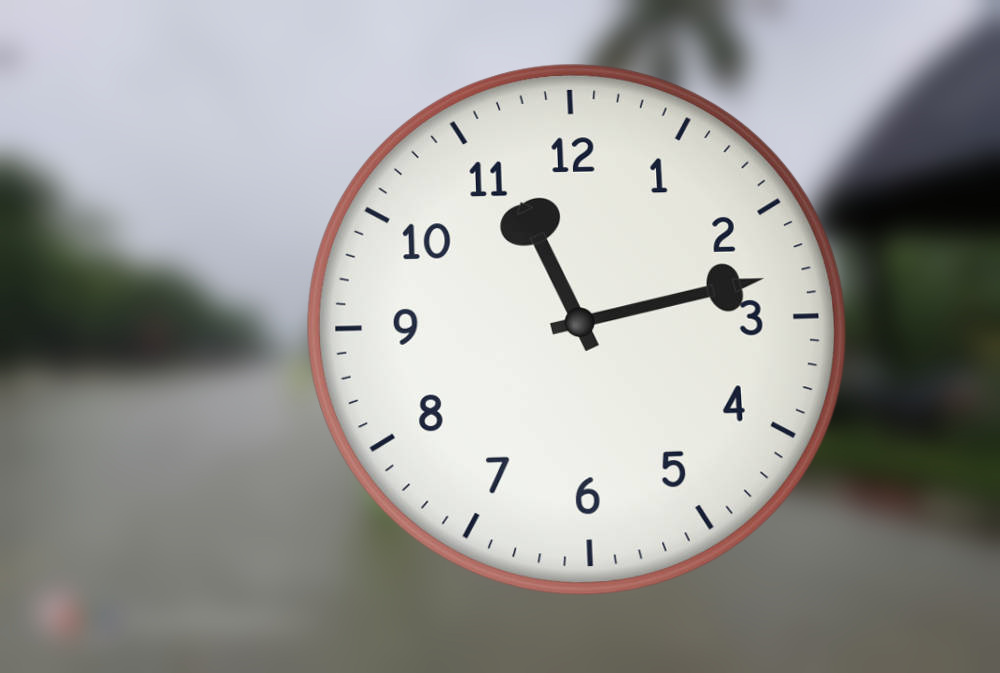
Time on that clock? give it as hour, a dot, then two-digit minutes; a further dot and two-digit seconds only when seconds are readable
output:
11.13
